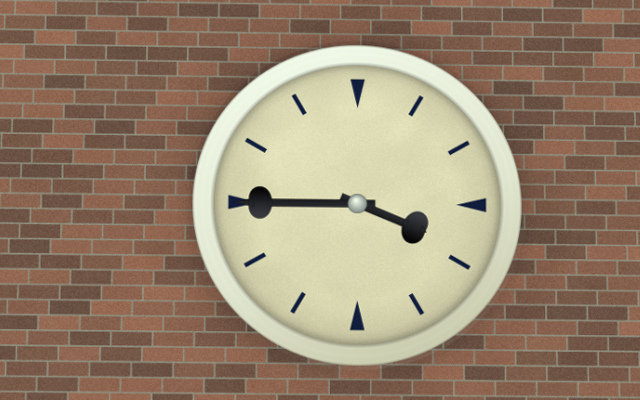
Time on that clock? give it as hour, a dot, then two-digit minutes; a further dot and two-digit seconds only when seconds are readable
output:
3.45
